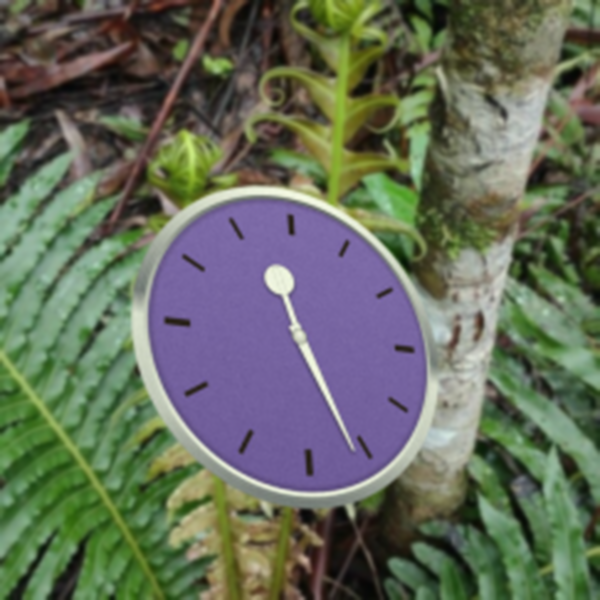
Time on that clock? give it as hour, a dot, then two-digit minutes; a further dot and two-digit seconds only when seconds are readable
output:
11.26
